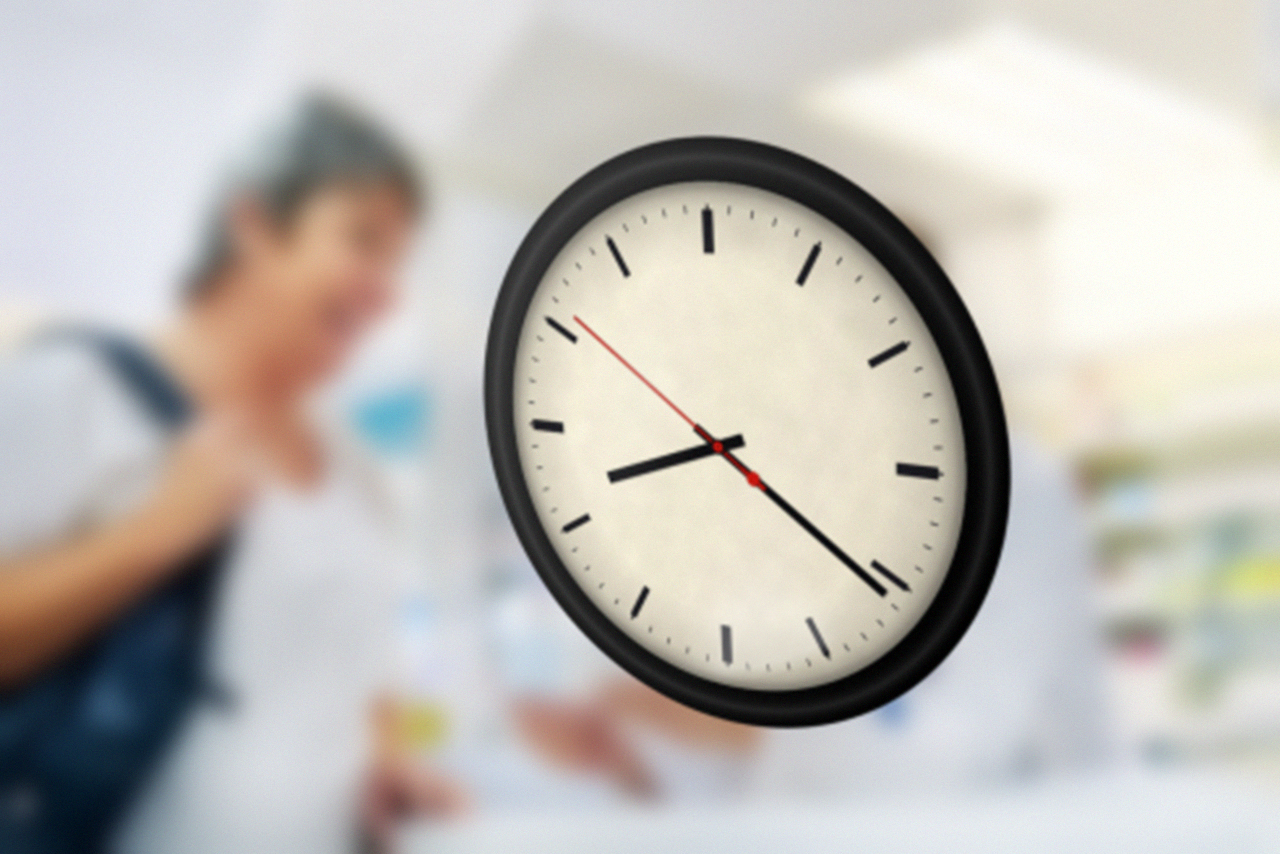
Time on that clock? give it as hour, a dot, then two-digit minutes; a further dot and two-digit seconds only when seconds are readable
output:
8.20.51
